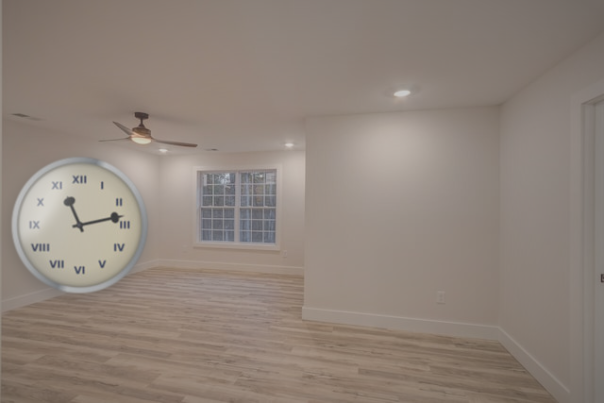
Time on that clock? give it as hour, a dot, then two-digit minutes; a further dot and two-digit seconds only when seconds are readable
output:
11.13
